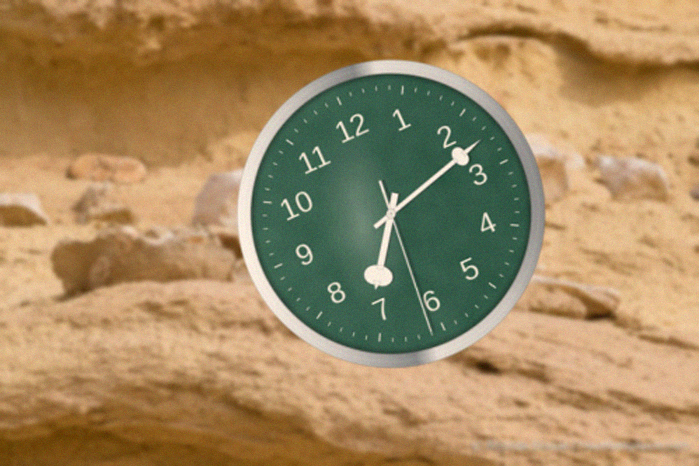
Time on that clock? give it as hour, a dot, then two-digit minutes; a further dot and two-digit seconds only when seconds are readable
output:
7.12.31
